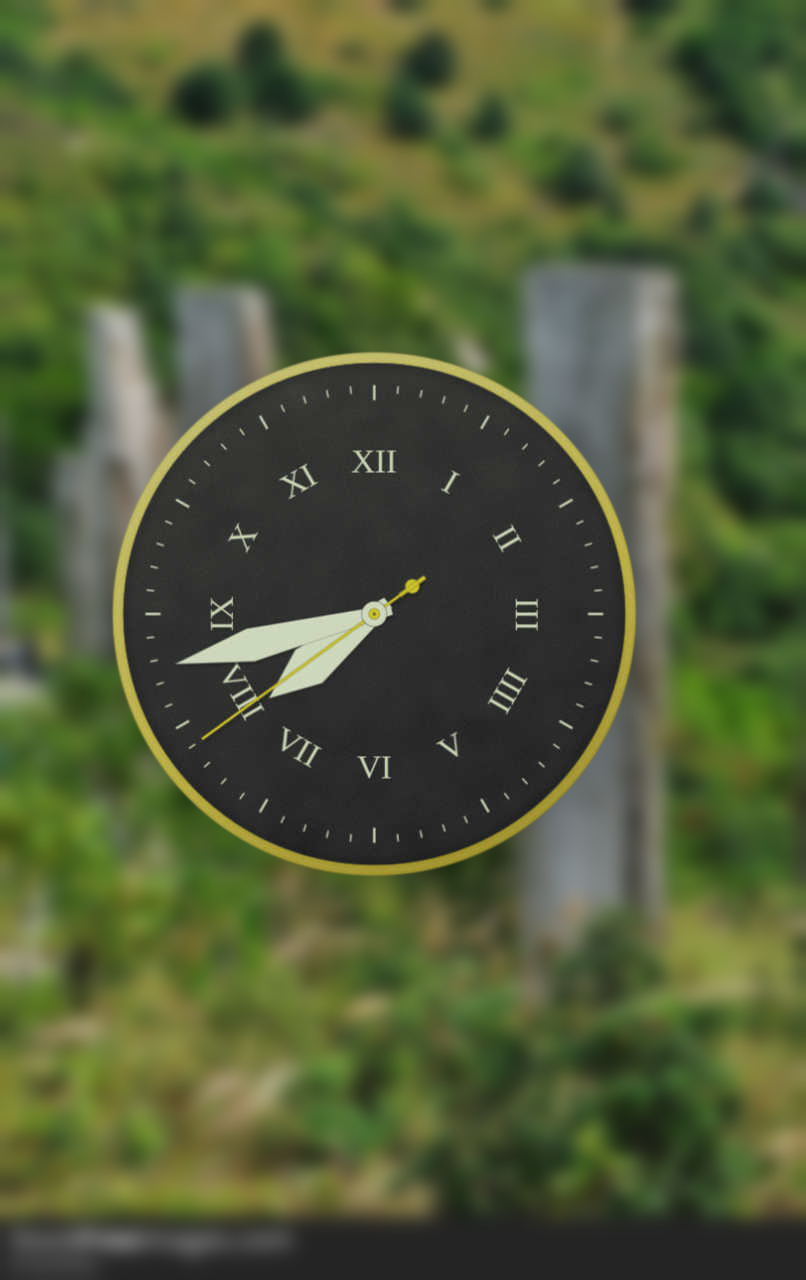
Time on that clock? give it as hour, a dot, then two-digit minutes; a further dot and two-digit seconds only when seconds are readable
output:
7.42.39
